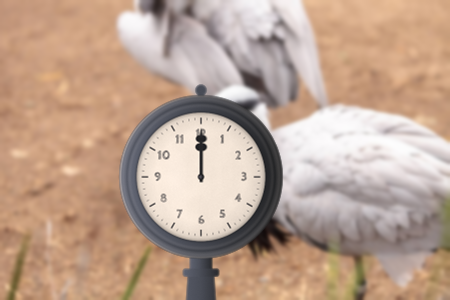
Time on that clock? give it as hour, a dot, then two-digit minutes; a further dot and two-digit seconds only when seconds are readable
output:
12.00
